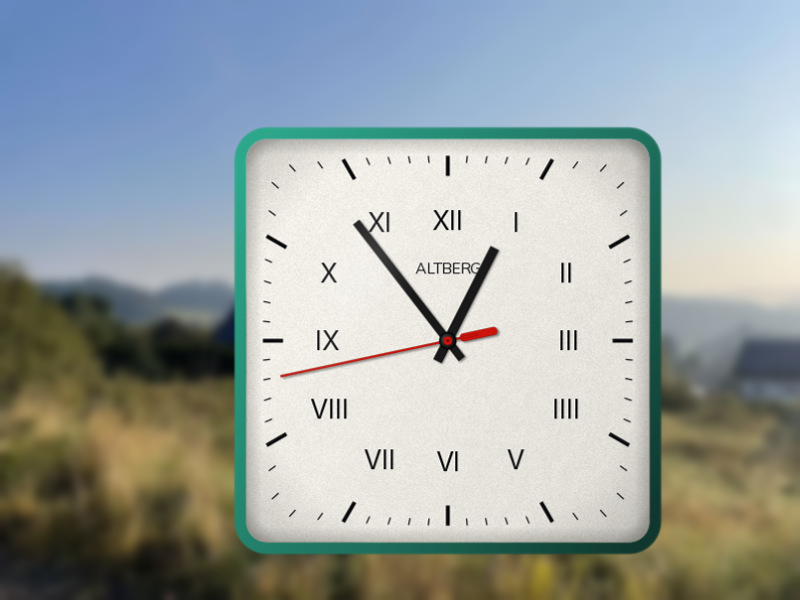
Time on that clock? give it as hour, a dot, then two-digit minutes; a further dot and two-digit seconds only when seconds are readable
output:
12.53.43
